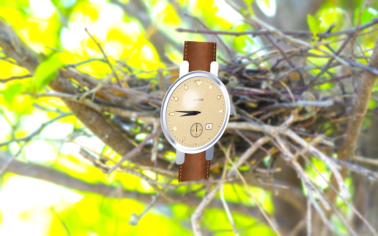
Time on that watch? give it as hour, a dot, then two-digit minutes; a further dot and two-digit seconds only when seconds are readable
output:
8.46
